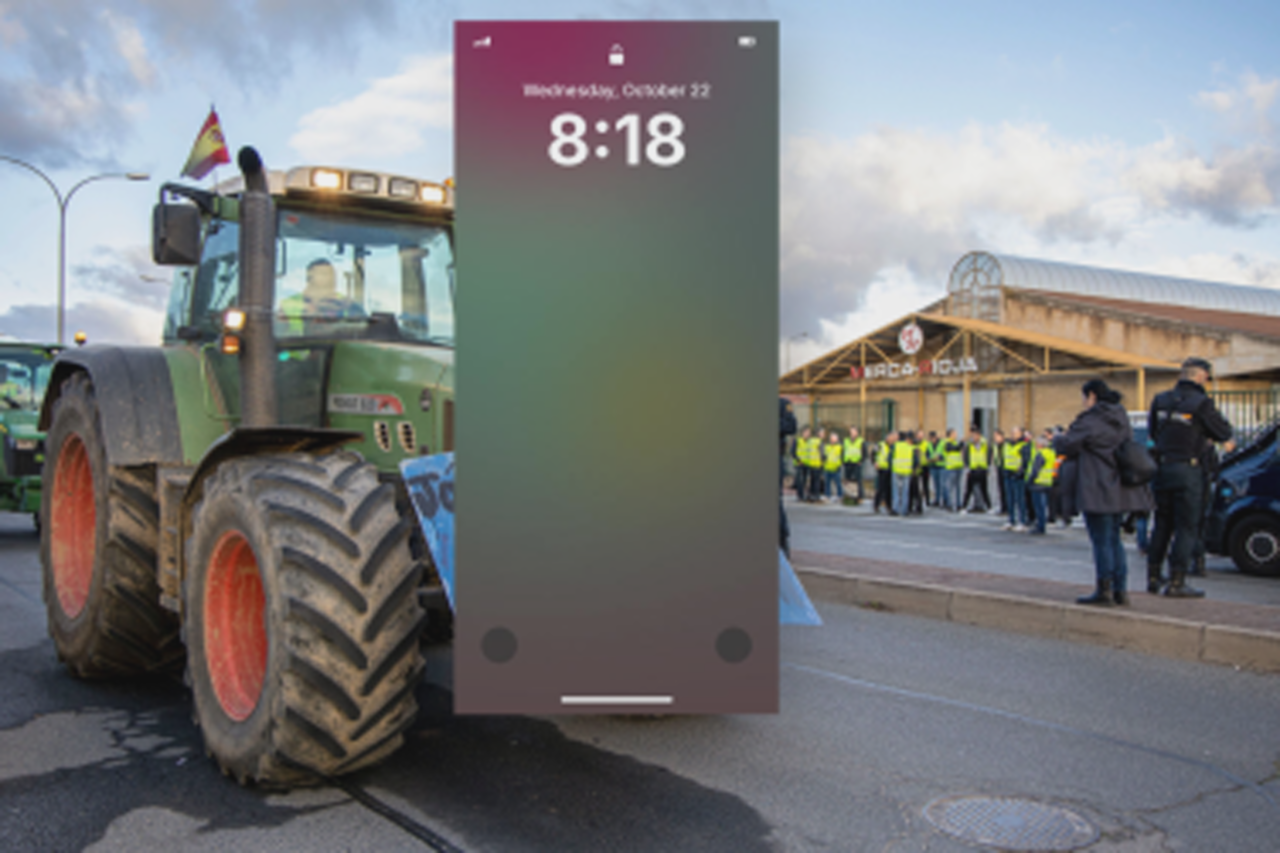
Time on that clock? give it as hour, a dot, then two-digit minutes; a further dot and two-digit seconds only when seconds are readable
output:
8.18
